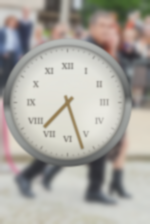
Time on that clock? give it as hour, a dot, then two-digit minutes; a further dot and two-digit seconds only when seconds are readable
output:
7.27
